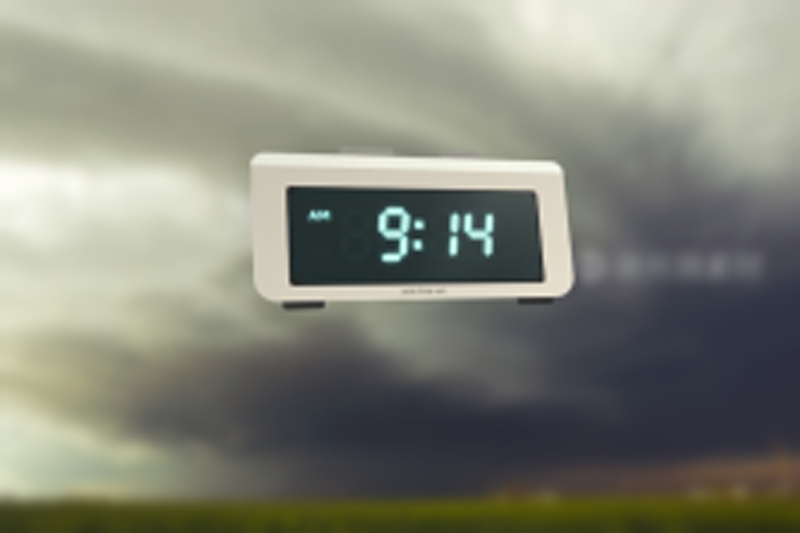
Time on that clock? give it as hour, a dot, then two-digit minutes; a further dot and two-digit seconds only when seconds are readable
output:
9.14
